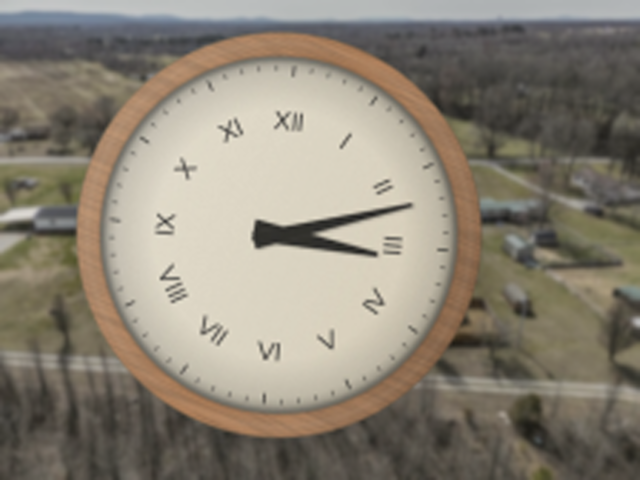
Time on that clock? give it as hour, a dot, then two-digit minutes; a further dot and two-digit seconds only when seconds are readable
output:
3.12
